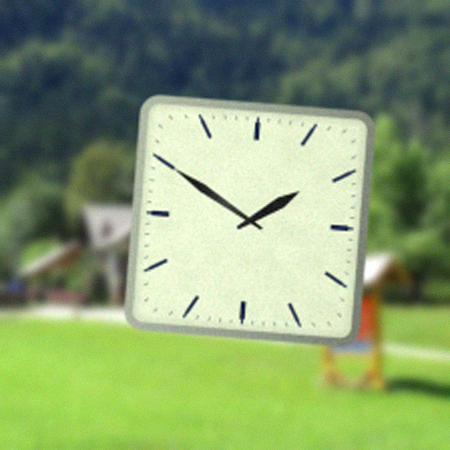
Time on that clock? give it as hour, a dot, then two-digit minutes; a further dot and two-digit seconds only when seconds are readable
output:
1.50
